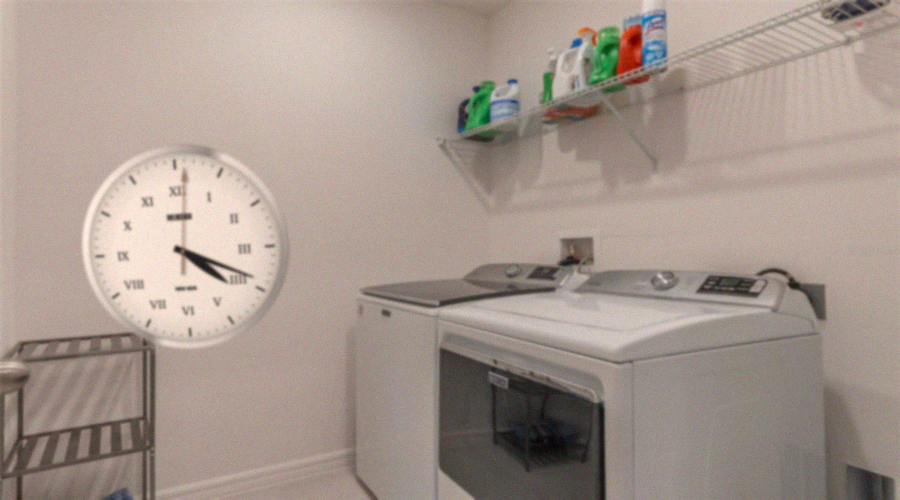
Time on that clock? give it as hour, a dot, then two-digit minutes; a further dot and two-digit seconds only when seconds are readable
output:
4.19.01
